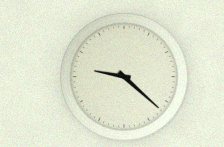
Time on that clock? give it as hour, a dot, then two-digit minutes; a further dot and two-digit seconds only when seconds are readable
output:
9.22
